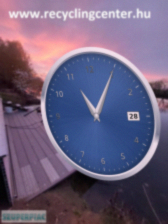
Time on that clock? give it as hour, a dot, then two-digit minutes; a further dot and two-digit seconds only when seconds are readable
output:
11.05
